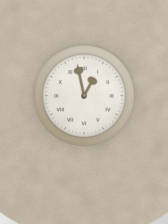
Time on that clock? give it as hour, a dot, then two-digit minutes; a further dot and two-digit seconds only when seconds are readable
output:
12.58
